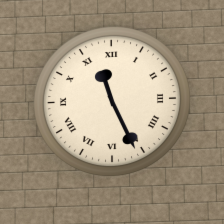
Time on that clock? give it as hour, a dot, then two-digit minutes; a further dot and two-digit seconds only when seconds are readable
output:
11.26
